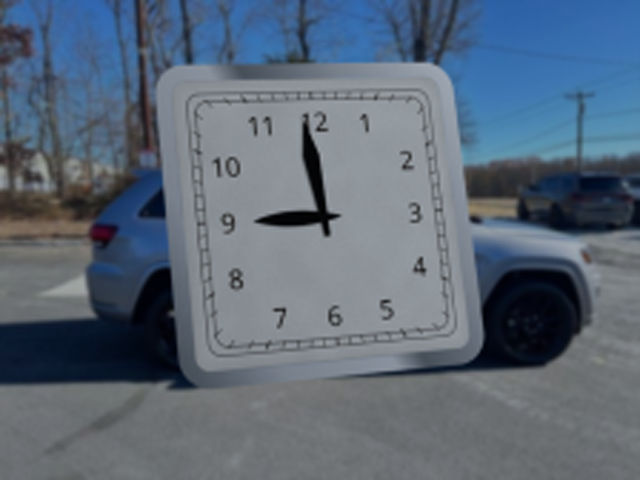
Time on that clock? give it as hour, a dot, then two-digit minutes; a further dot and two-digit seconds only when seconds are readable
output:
8.59
